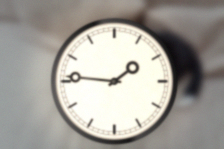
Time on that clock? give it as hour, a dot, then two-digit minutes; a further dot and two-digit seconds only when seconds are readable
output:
1.46
